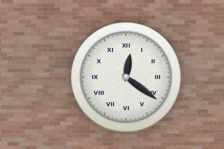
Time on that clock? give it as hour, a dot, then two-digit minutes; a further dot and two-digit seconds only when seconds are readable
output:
12.21
